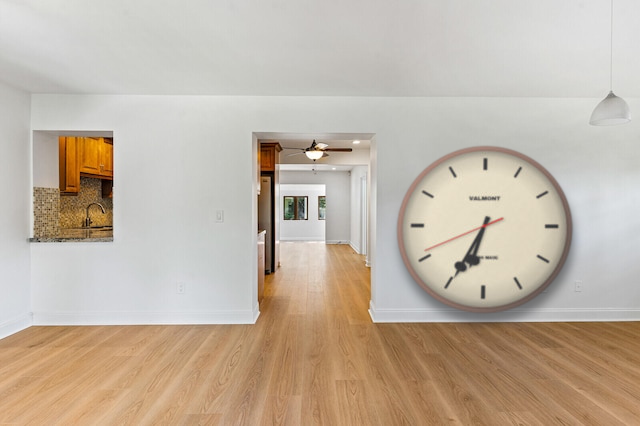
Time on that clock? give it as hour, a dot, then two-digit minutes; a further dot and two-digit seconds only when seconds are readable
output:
6.34.41
